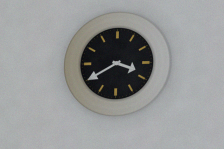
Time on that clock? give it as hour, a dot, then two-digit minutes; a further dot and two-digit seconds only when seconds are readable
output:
3.40
